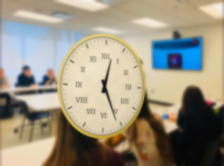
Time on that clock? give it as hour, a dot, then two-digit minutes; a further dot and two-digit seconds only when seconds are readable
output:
12.26
